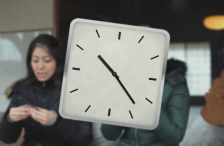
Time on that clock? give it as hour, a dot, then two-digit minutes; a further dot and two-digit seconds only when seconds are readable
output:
10.23
